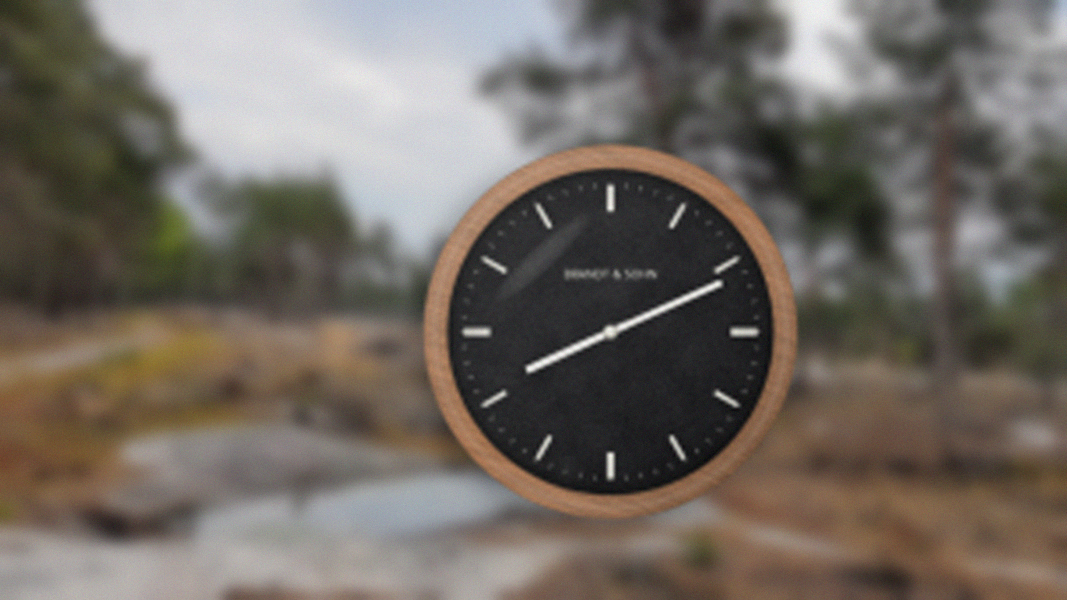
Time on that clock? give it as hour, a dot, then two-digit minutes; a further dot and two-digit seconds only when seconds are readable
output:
8.11
